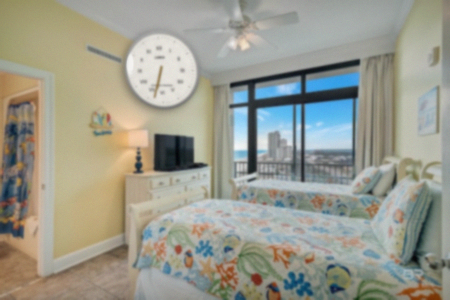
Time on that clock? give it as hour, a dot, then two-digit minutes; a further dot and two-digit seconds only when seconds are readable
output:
6.33
